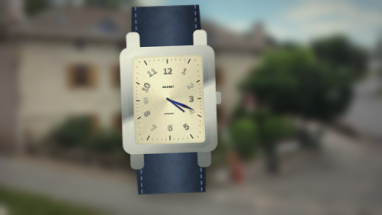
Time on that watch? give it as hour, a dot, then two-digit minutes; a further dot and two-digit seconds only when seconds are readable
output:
4.19
